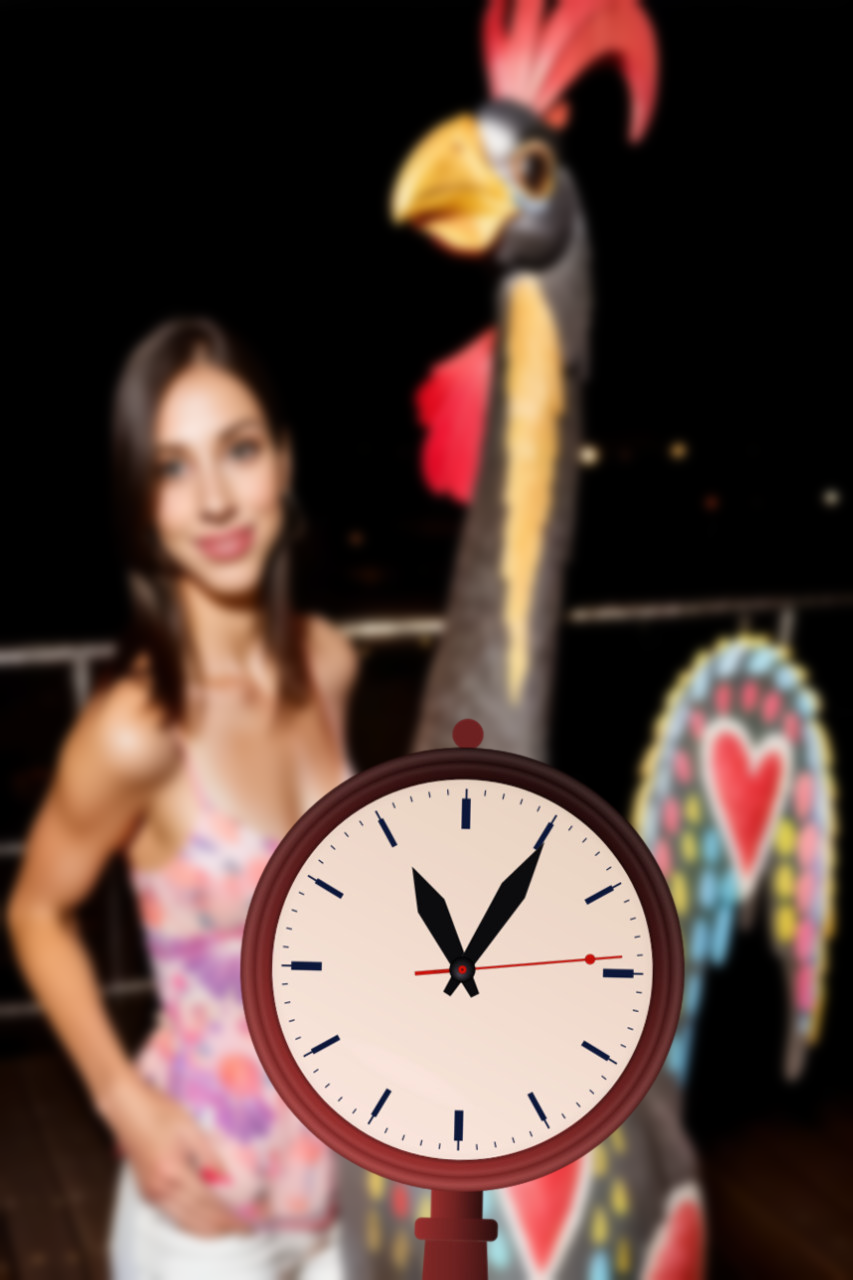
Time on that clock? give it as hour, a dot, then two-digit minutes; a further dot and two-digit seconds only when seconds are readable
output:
11.05.14
